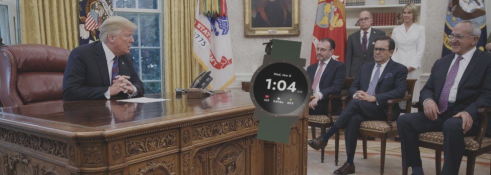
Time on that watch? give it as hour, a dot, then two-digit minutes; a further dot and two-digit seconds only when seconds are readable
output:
1.04
